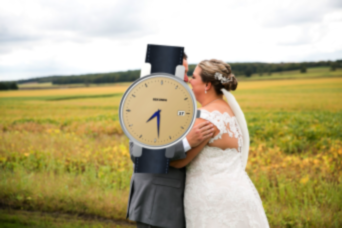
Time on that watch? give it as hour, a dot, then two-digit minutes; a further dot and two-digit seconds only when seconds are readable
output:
7.29
